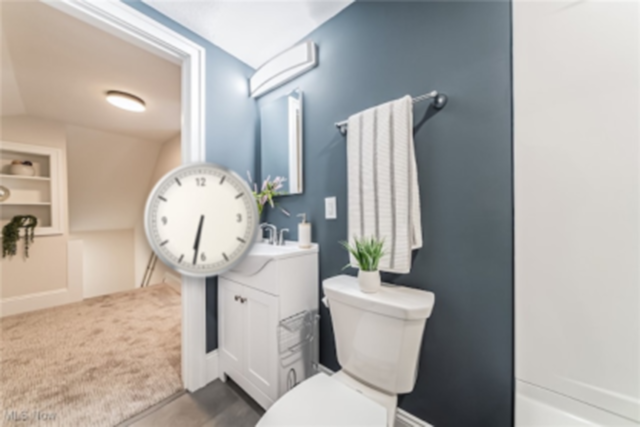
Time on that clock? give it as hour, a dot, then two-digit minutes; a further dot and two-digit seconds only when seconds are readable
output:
6.32
